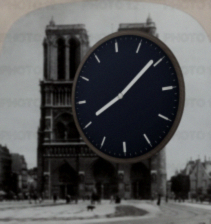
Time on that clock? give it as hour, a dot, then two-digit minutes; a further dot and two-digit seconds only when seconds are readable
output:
8.09
